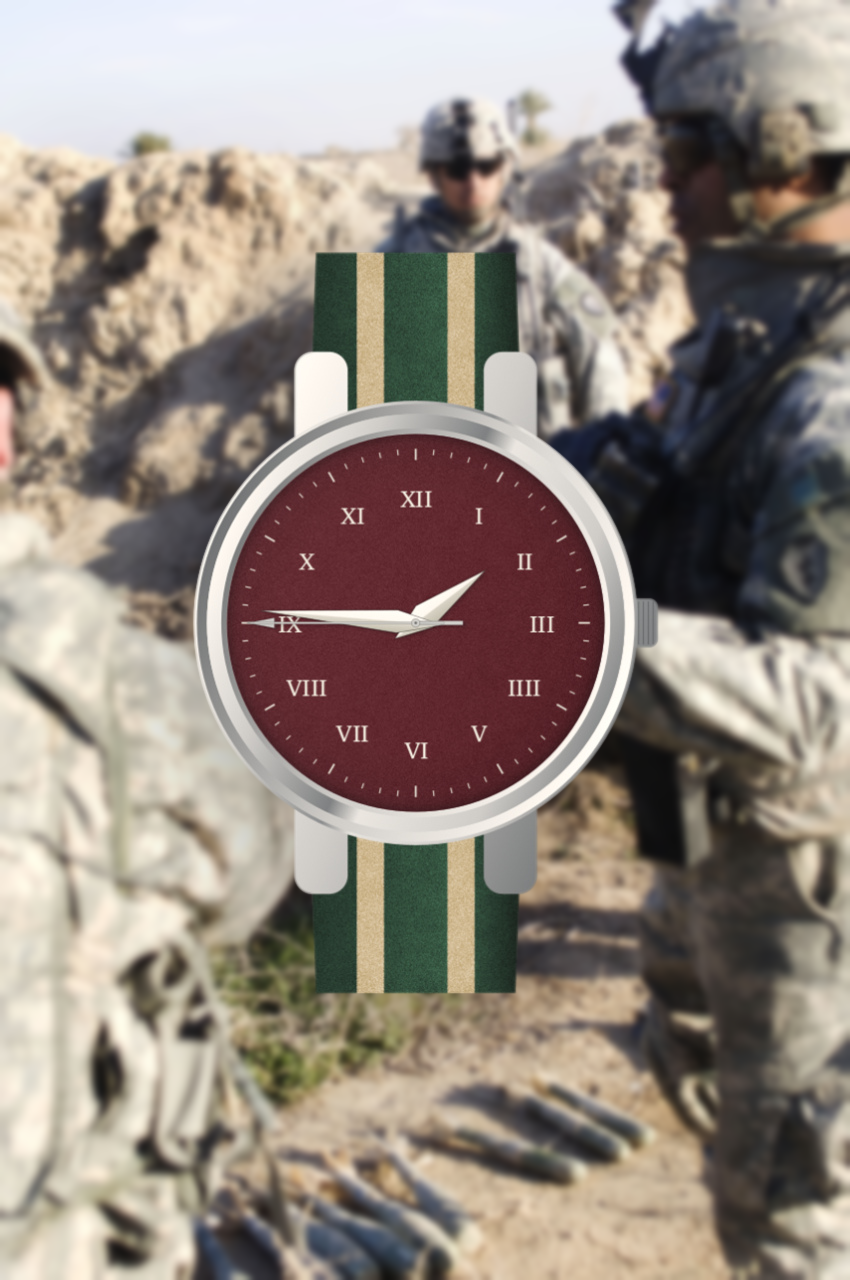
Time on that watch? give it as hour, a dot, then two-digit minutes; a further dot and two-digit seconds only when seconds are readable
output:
1.45.45
